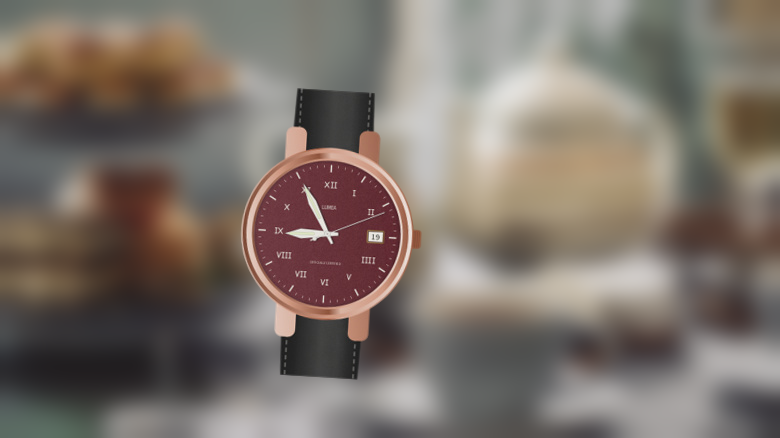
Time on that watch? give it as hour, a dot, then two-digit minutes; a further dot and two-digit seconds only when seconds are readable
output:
8.55.11
